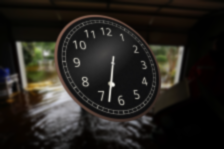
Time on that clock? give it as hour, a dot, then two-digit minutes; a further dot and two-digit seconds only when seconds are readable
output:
6.33
